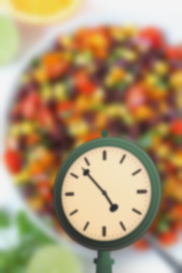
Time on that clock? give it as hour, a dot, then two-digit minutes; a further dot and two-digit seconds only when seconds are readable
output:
4.53
